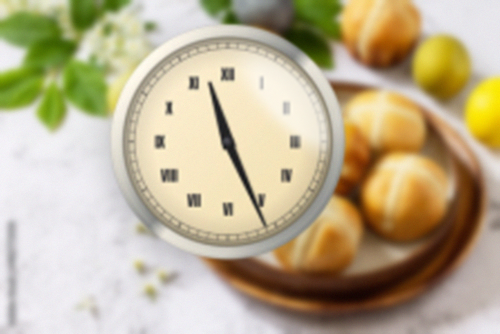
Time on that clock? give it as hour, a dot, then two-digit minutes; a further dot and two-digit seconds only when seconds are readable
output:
11.26
